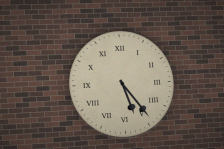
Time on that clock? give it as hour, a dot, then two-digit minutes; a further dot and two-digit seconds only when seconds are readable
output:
5.24
